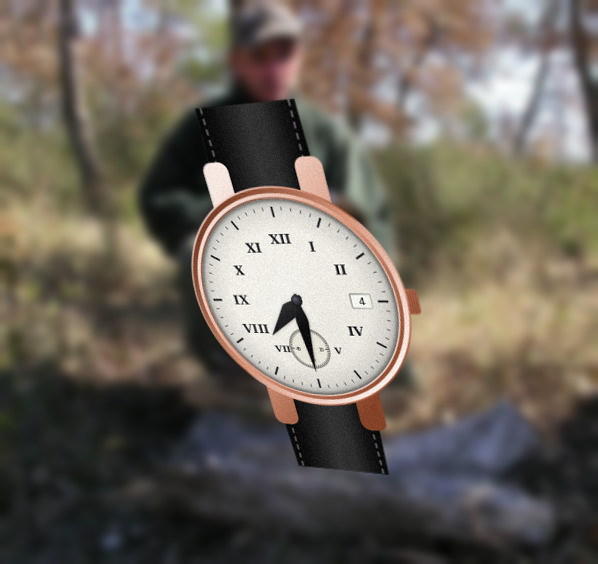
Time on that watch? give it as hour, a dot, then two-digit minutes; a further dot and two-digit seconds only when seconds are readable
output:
7.30
